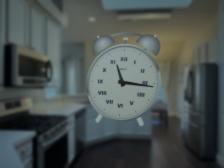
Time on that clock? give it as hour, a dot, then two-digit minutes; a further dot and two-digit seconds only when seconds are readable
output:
11.16
